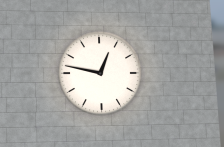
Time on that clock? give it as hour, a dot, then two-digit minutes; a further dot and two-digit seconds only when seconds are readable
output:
12.47
